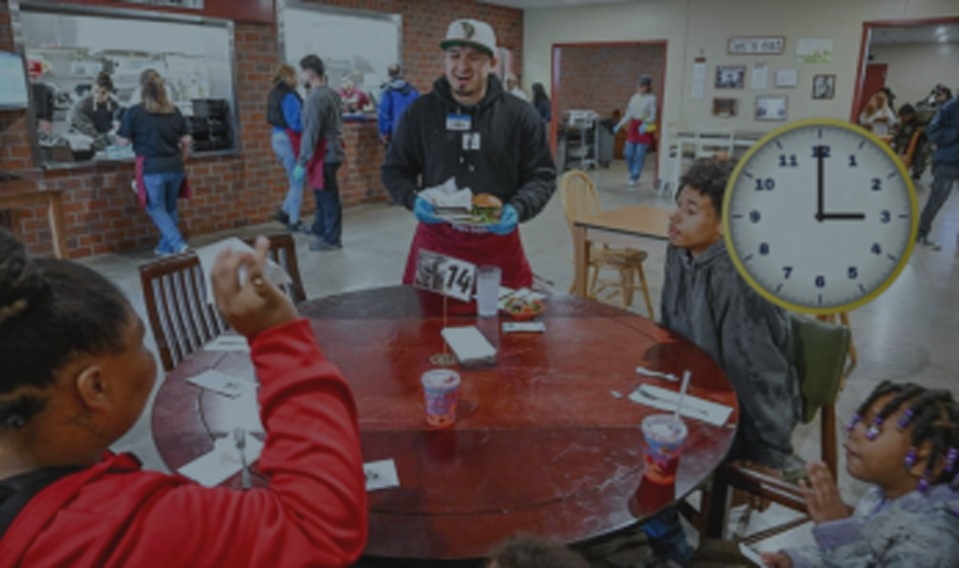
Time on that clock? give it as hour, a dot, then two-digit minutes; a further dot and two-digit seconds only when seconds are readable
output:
3.00
